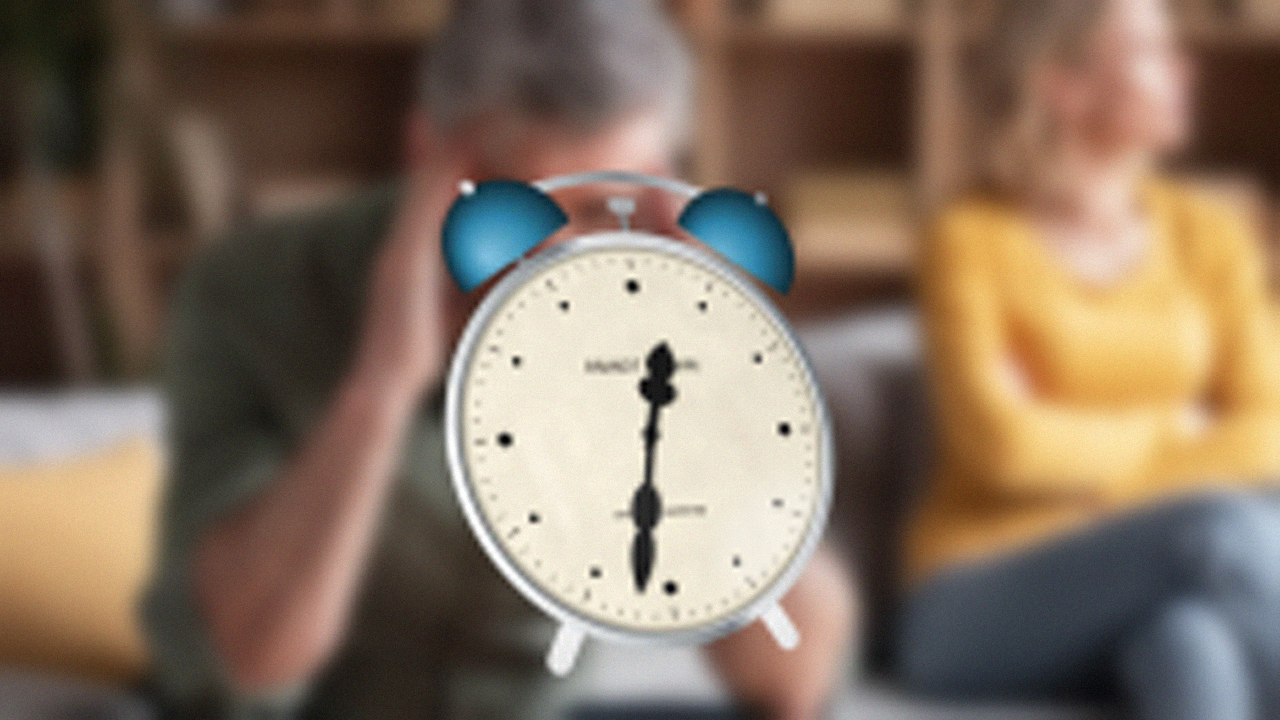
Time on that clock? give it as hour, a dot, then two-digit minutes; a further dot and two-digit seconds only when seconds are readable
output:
12.32
